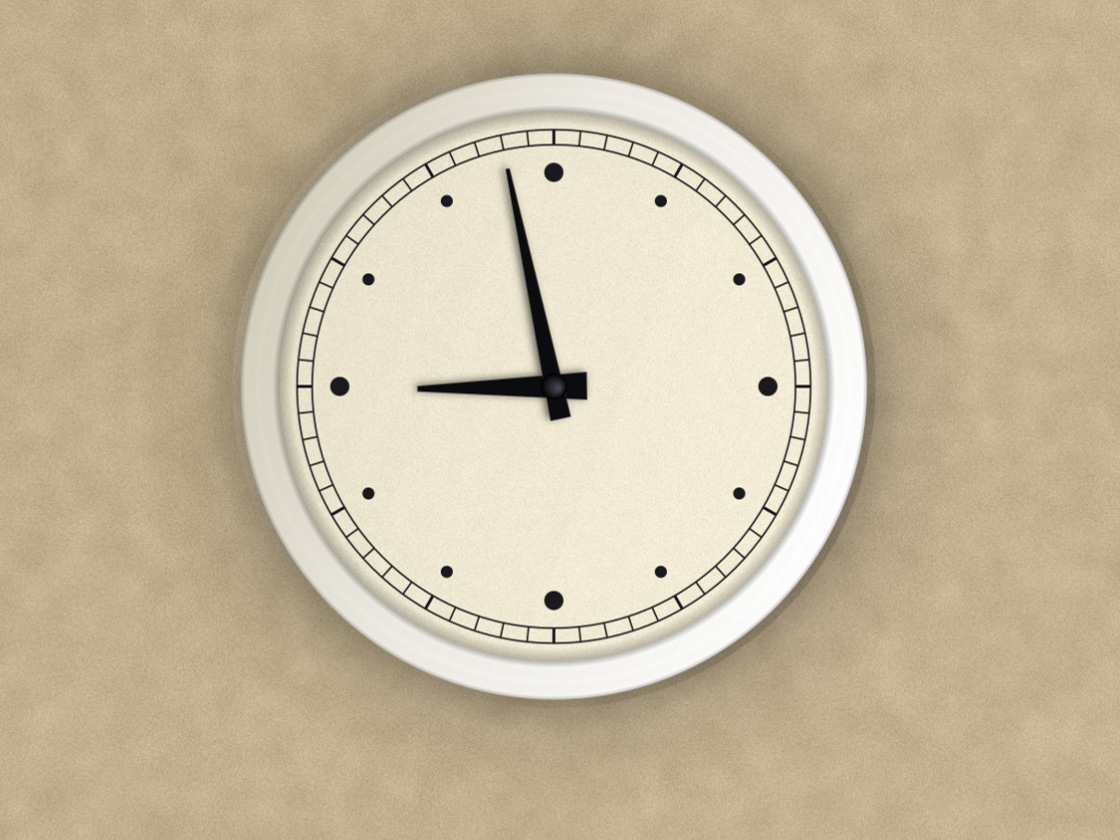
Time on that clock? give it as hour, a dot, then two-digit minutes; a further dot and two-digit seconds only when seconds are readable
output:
8.58
